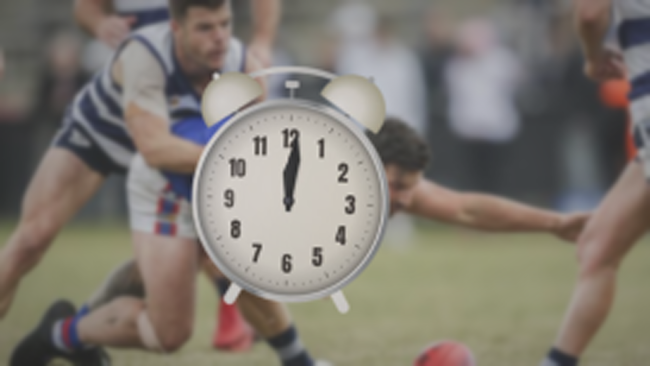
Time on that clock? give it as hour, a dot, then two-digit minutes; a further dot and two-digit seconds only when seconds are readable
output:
12.01
